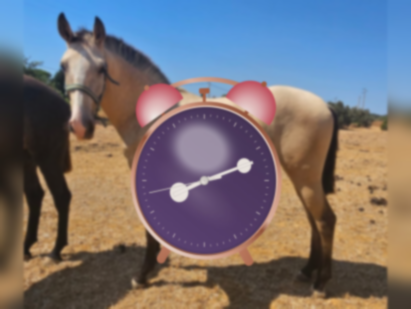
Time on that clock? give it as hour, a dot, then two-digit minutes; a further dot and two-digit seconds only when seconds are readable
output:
8.11.43
